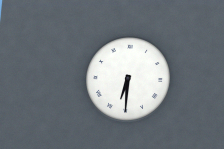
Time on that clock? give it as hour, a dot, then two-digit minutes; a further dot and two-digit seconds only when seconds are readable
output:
6.30
